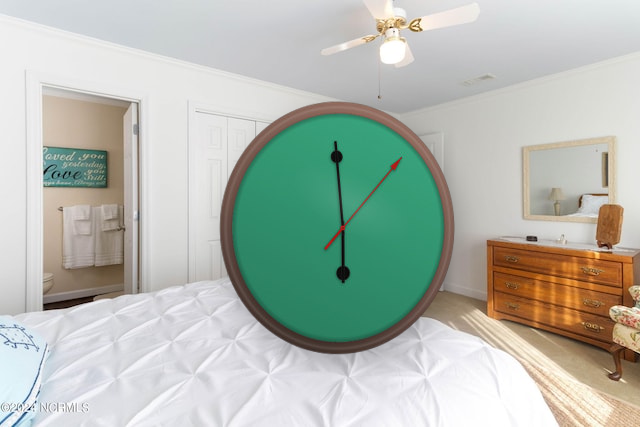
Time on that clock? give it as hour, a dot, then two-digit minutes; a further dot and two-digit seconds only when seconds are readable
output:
5.59.07
